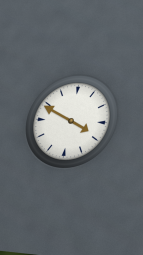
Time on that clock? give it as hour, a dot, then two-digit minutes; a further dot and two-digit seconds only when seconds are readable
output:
3.49
